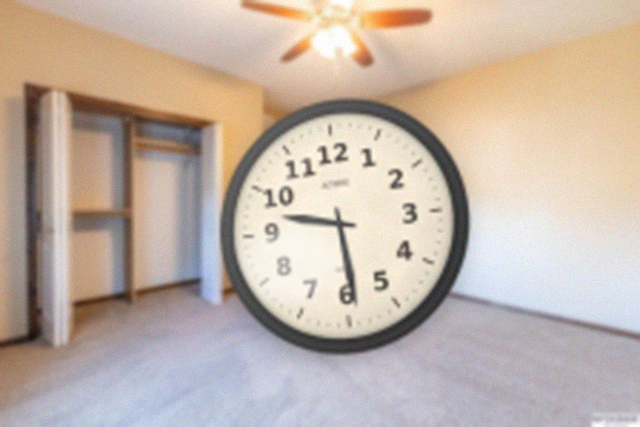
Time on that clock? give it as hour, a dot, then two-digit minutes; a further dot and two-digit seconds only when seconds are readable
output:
9.29
